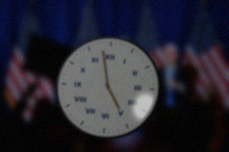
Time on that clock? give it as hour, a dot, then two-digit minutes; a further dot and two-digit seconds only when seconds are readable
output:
4.58
